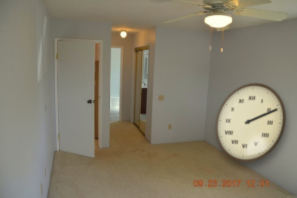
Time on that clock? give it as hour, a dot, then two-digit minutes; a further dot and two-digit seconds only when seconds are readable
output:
2.11
